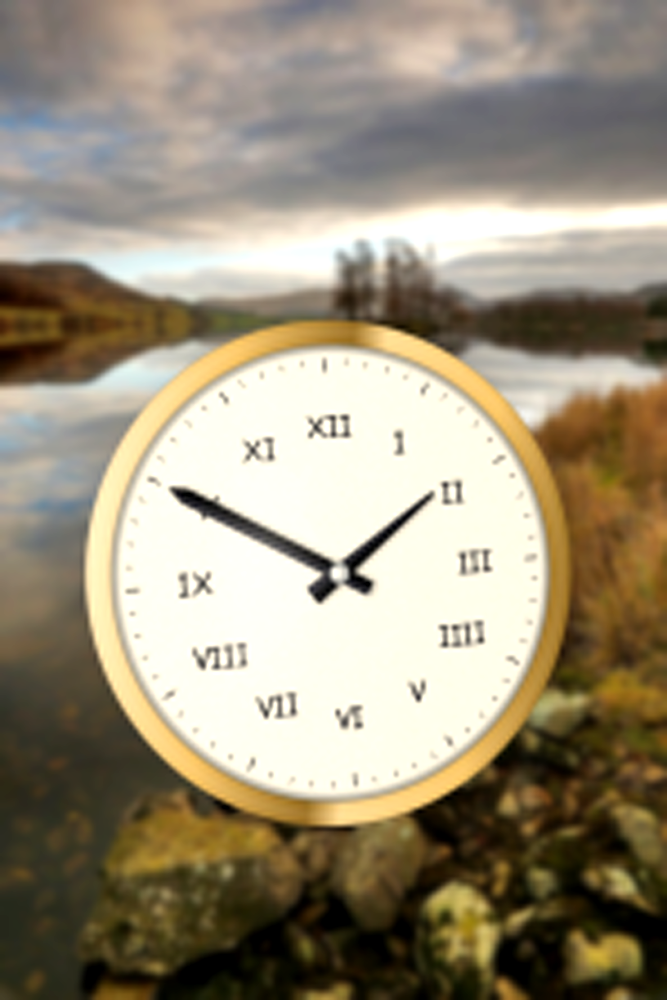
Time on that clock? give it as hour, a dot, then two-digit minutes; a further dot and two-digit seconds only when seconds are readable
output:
1.50
